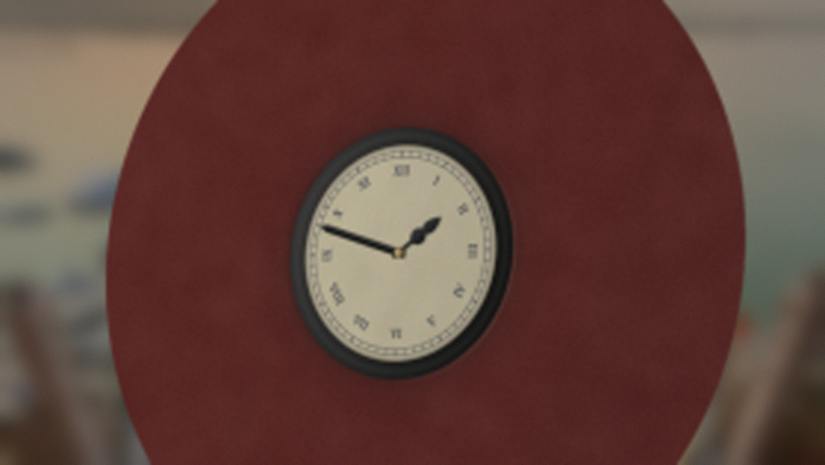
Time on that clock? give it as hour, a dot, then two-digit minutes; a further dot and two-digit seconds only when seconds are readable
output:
1.48
